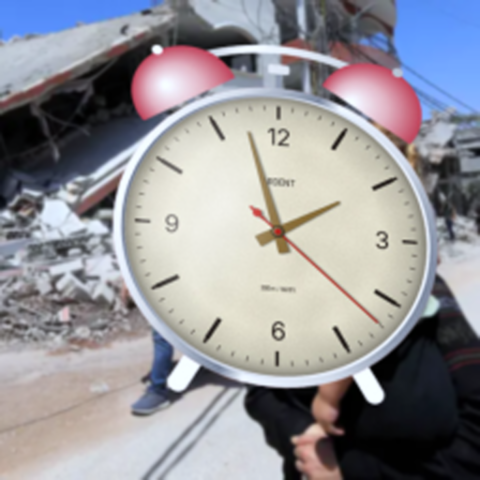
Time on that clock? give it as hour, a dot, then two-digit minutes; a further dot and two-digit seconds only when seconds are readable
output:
1.57.22
